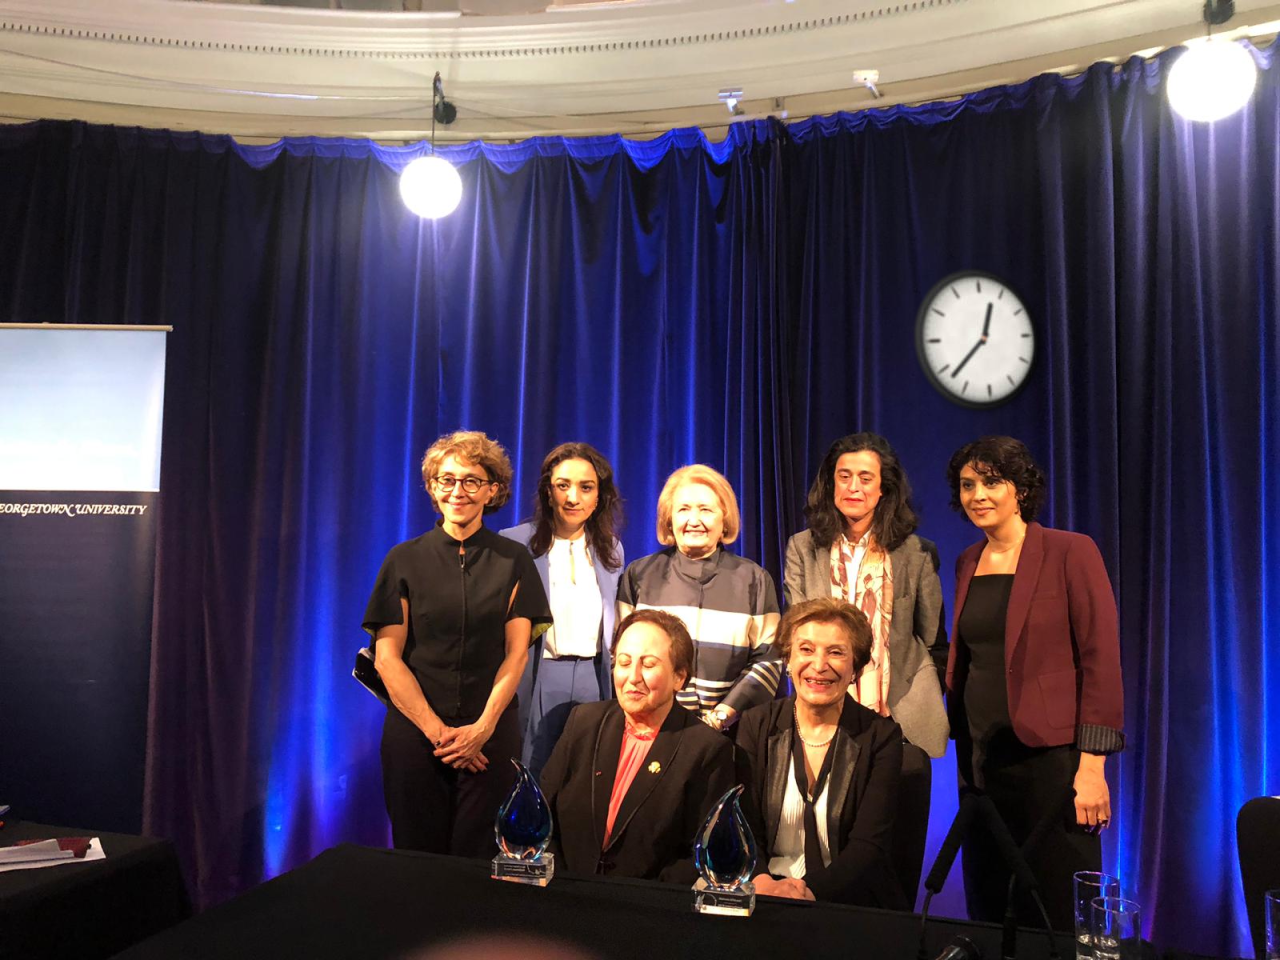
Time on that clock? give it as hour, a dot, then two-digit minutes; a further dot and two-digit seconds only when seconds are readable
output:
12.38
